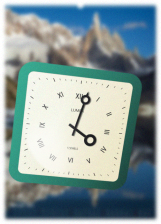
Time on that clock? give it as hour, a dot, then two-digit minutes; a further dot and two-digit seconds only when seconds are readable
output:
4.02
